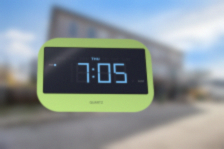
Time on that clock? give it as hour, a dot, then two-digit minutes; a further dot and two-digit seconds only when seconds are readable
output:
7.05
